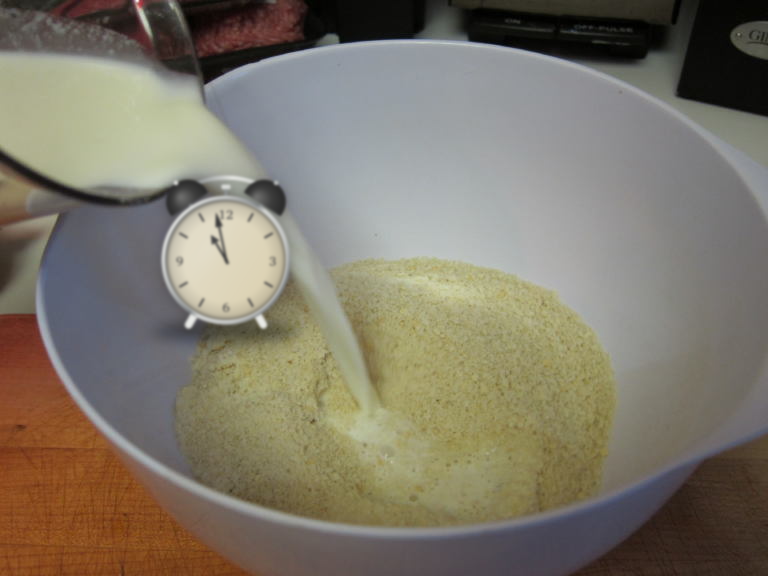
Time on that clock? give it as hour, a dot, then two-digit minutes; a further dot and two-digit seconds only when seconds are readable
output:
10.58
